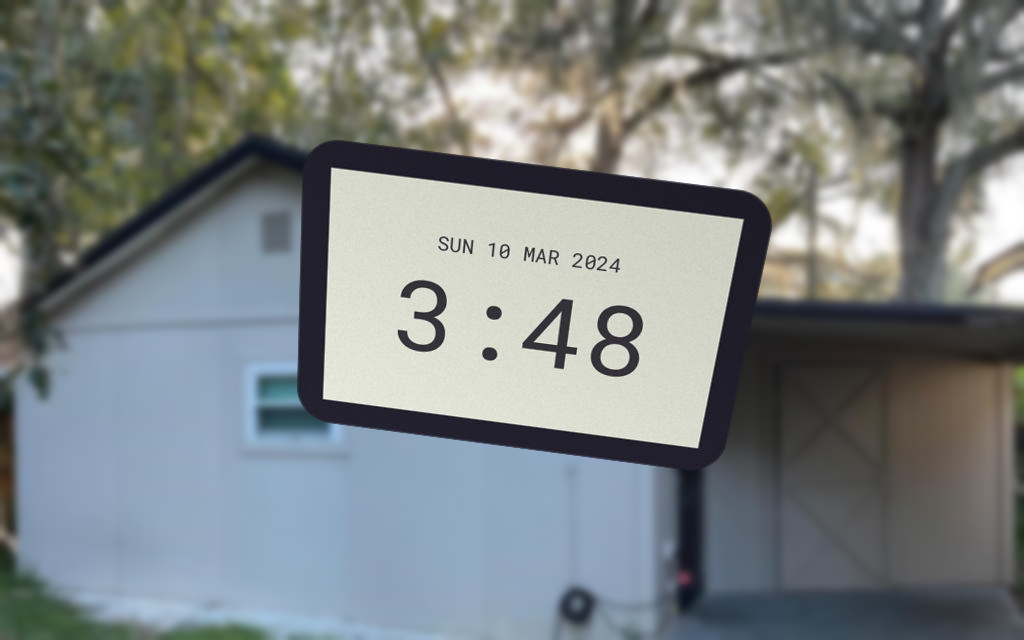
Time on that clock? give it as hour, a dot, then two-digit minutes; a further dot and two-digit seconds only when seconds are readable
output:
3.48
